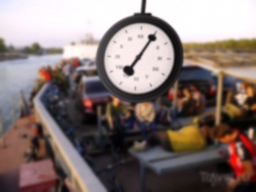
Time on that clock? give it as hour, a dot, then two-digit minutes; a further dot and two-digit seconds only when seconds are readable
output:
7.05
